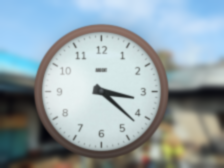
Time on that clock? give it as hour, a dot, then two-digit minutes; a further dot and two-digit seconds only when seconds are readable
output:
3.22
